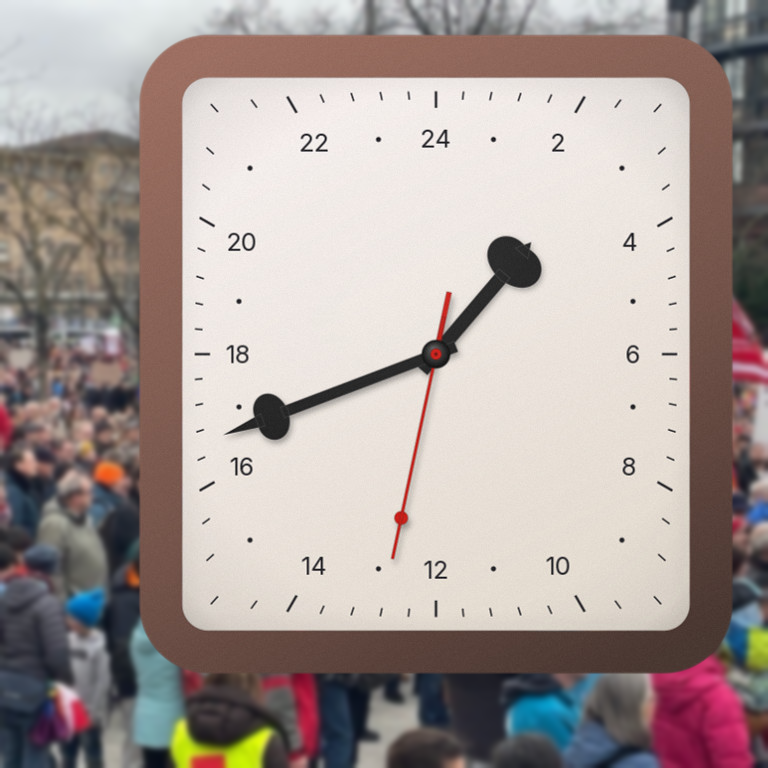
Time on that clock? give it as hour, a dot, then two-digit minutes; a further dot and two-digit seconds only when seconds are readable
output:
2.41.32
